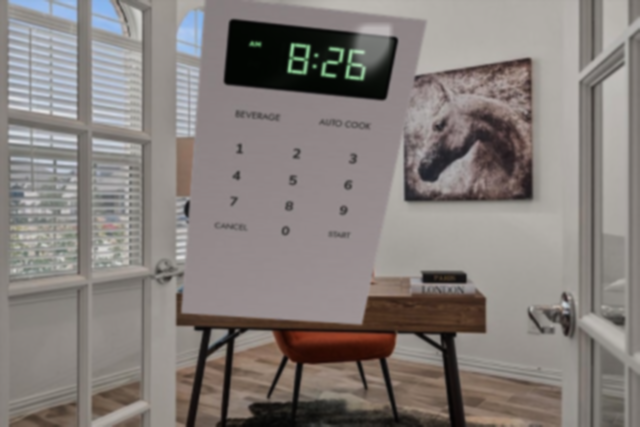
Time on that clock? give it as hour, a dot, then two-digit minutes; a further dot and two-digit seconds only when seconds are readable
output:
8.26
